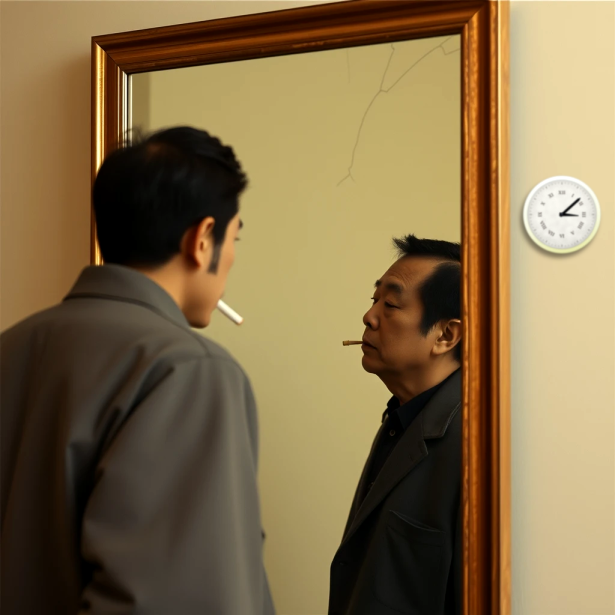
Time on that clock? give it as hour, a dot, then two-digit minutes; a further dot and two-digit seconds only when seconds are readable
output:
3.08
